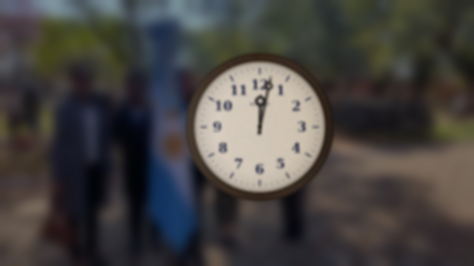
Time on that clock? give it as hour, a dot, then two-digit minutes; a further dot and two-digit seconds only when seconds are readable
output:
12.02
